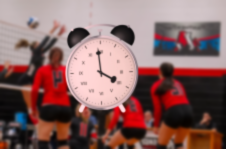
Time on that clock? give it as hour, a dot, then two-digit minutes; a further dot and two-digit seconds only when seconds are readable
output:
3.59
